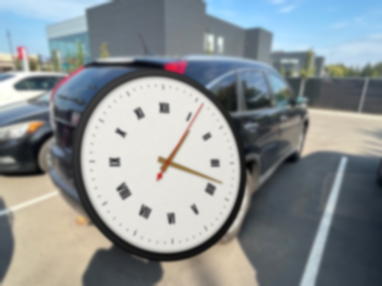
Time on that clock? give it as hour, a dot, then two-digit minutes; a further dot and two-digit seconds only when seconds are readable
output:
1.18.06
